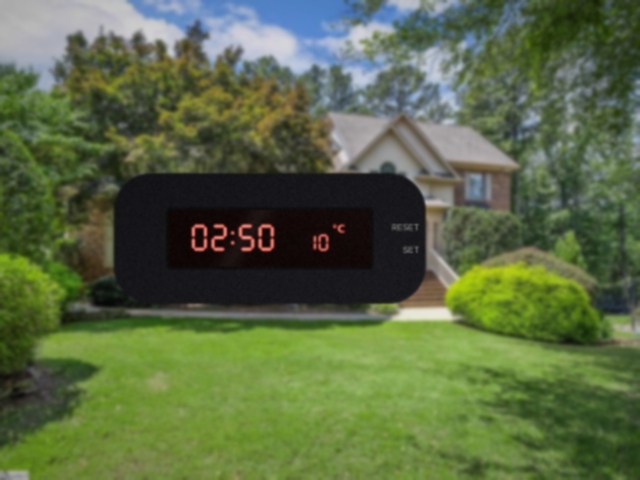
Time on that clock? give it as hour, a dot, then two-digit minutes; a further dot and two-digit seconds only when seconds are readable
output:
2.50
